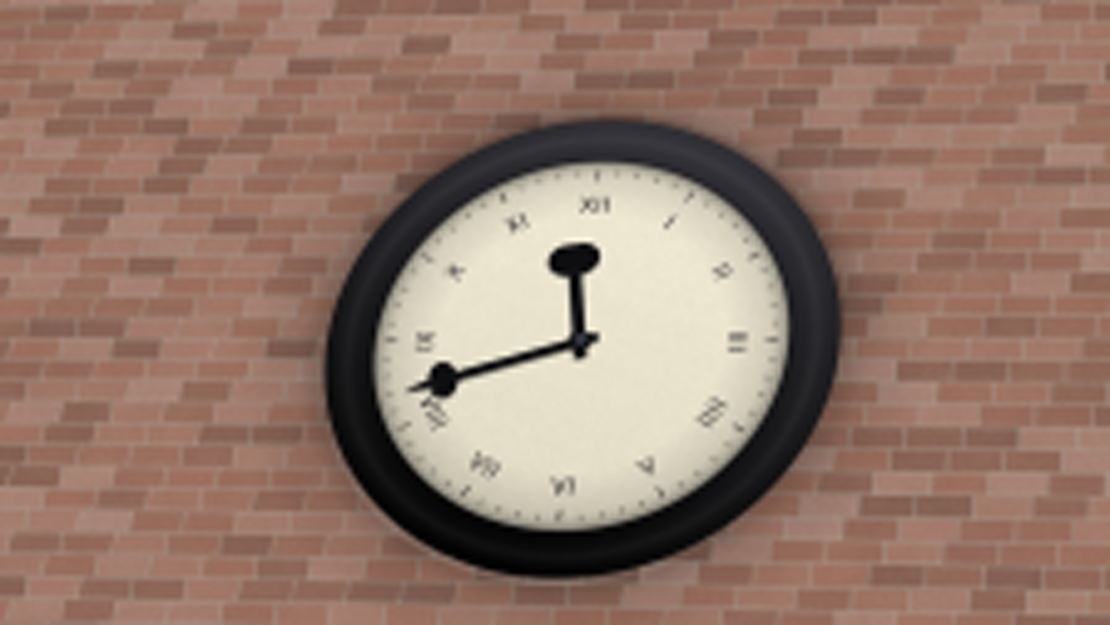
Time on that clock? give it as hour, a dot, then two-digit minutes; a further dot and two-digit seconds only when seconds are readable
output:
11.42
